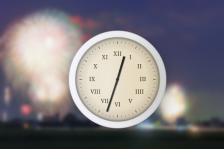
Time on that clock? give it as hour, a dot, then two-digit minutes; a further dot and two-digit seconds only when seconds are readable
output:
12.33
